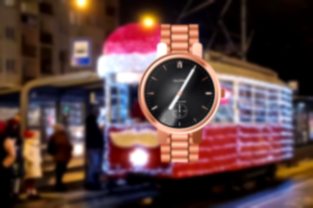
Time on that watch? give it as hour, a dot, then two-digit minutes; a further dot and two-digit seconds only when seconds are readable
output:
7.05
